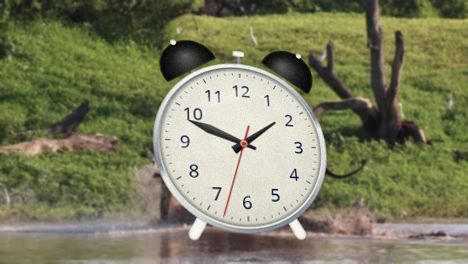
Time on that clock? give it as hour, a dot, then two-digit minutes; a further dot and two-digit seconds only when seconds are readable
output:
1.48.33
